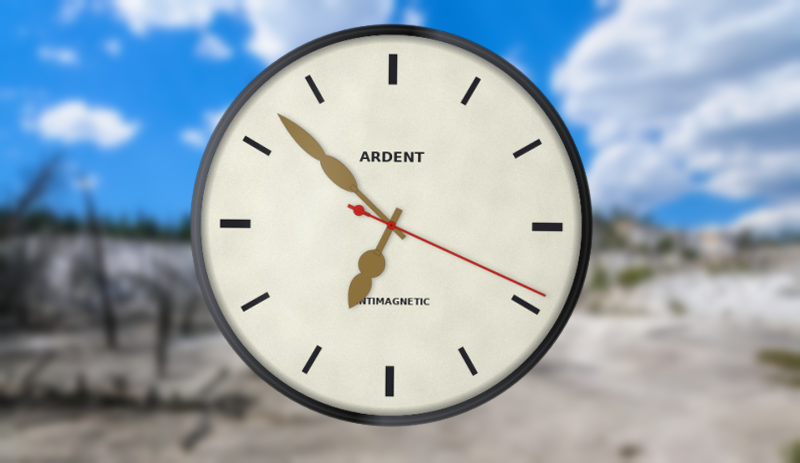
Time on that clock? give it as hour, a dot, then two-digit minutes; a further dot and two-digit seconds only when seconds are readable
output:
6.52.19
